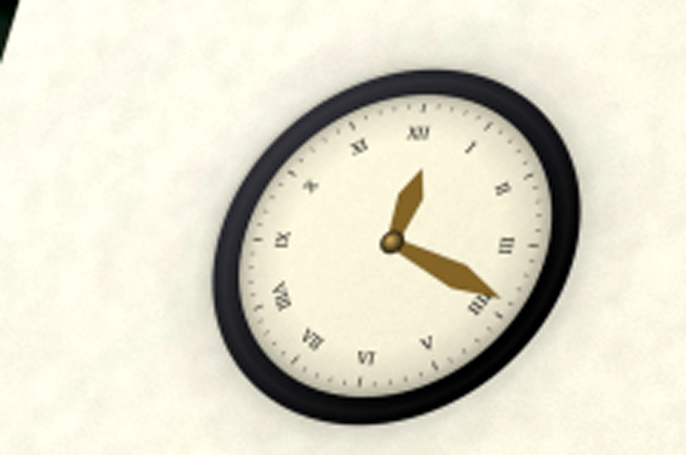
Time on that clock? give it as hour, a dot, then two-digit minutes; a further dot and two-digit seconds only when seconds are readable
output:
12.19
